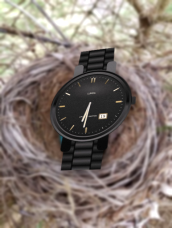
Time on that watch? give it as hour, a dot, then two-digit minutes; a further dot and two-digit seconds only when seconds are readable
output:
6.31
